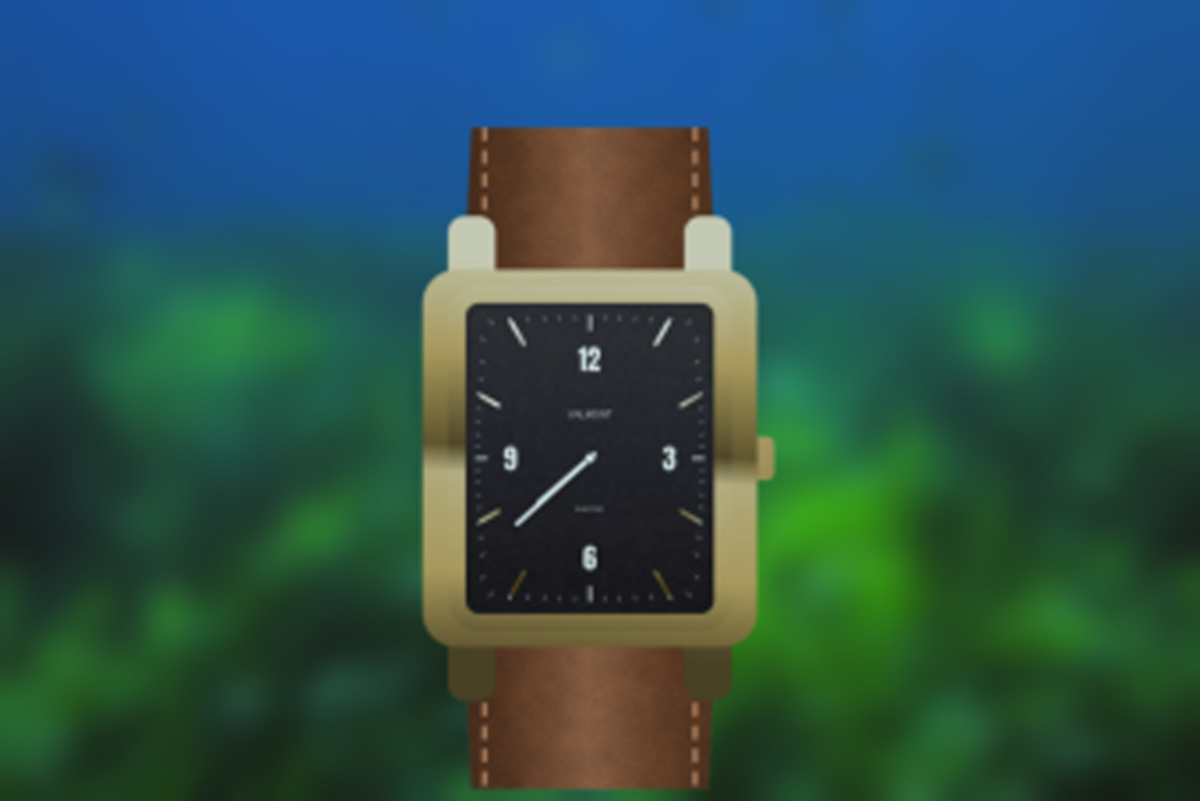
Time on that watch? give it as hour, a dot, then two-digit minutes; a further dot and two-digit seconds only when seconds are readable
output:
7.38
